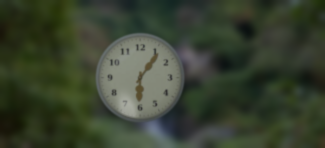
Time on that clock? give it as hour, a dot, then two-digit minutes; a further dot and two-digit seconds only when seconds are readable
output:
6.06
